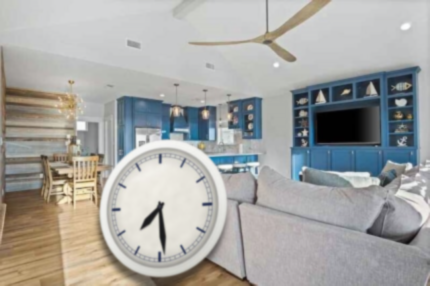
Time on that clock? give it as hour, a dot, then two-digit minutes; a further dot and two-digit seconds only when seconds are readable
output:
7.29
